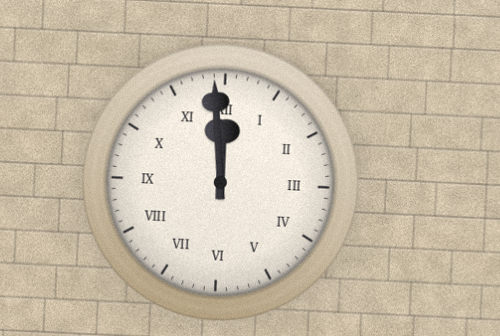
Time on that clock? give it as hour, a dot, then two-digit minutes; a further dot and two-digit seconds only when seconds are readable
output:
11.59
